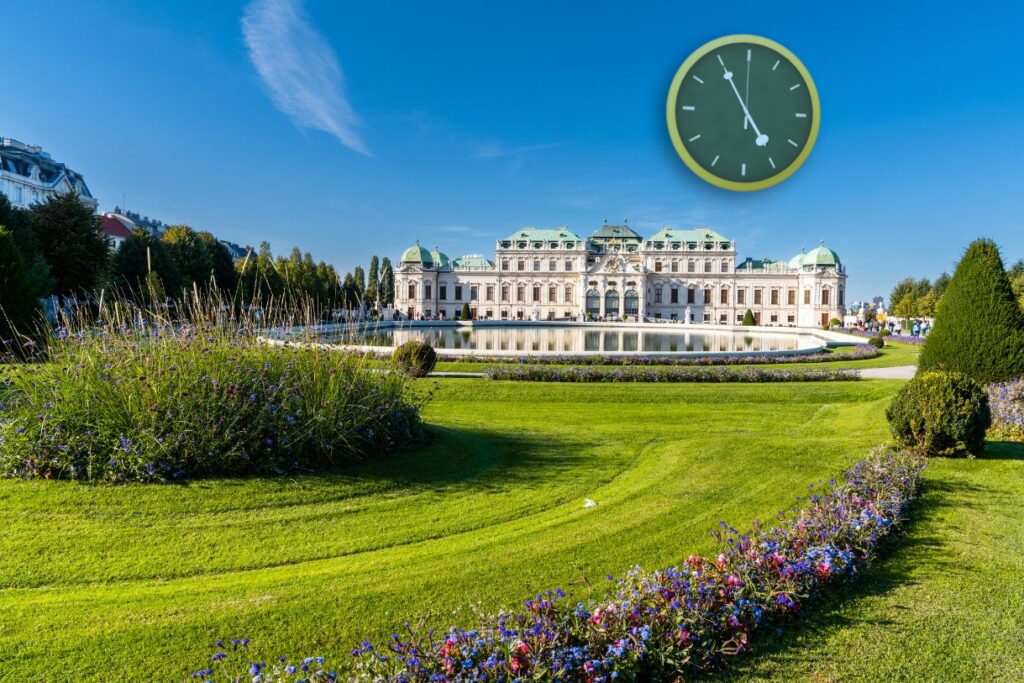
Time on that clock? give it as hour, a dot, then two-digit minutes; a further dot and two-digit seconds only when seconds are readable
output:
4.55.00
